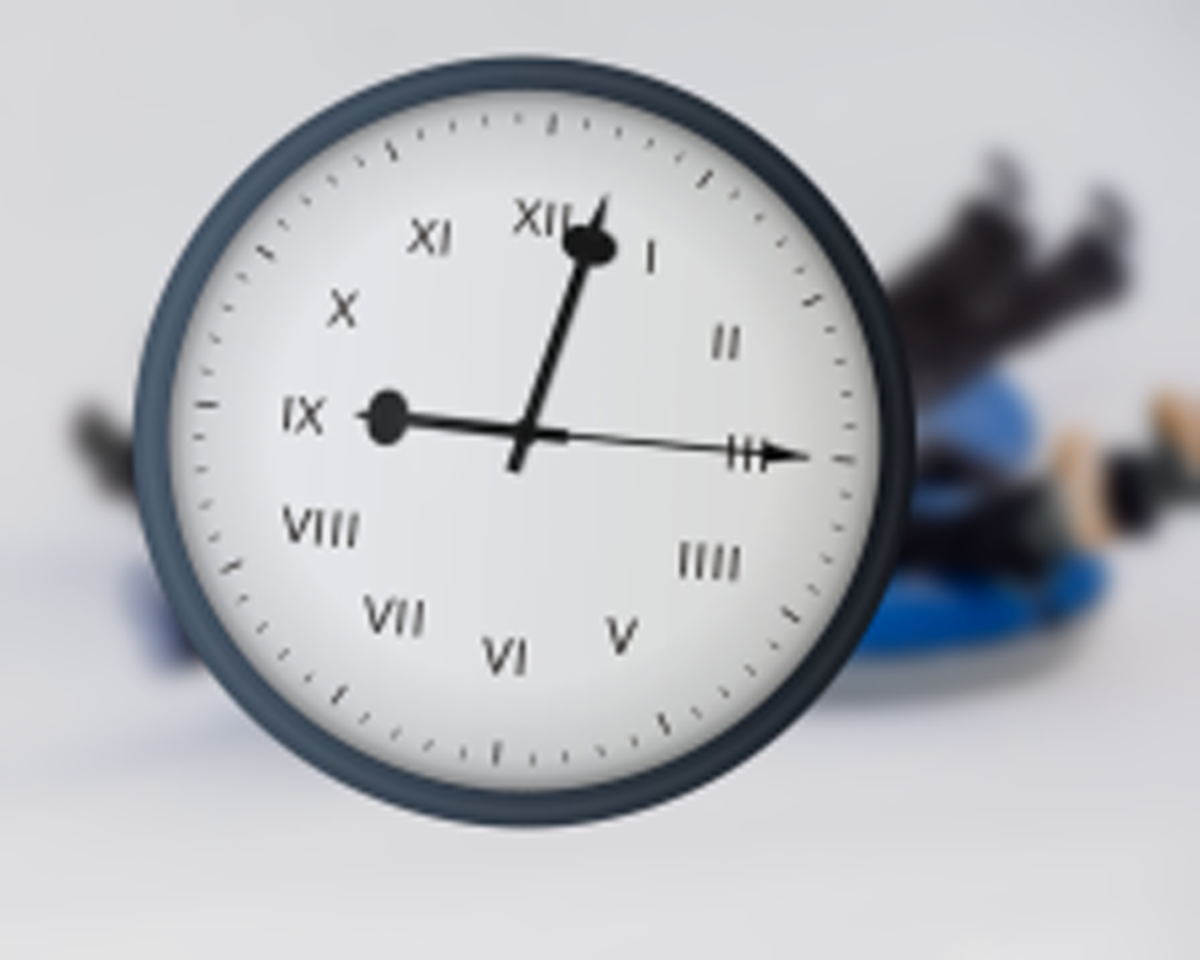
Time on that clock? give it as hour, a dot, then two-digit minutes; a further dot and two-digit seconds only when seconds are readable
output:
9.02.15
